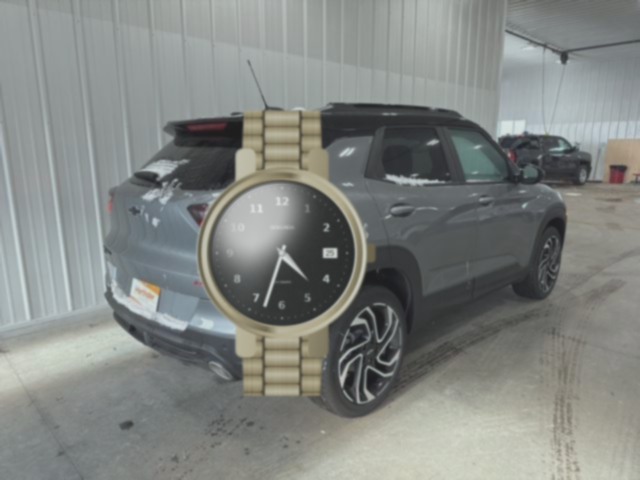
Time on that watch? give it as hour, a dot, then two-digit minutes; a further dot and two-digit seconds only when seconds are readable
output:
4.33
